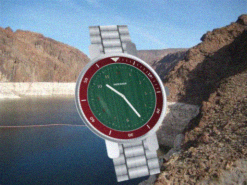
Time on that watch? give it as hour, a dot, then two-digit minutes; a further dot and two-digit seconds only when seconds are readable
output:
10.25
